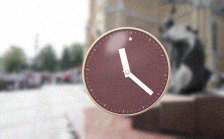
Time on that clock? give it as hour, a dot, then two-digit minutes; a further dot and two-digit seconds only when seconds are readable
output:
11.21
